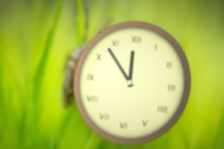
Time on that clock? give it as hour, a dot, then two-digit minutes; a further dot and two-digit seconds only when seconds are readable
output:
11.53
